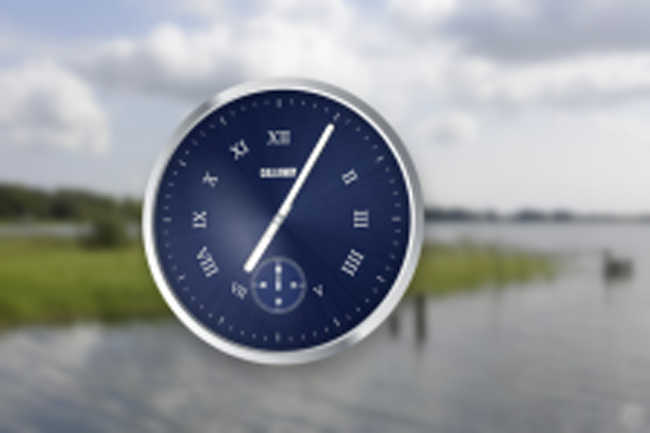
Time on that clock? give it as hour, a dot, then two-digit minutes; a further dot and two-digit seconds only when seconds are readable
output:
7.05
